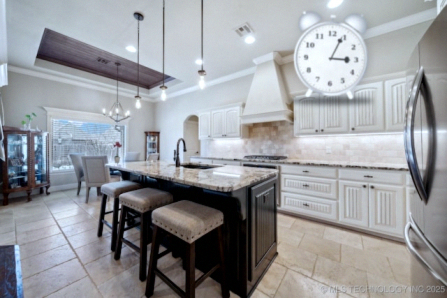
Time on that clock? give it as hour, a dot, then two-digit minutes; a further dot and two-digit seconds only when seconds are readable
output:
3.04
